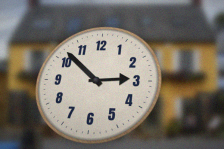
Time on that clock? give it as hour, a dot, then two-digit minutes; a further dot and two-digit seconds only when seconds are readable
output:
2.52
